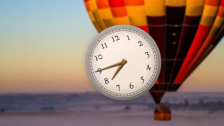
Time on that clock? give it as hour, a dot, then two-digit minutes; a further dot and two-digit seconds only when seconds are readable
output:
7.45
